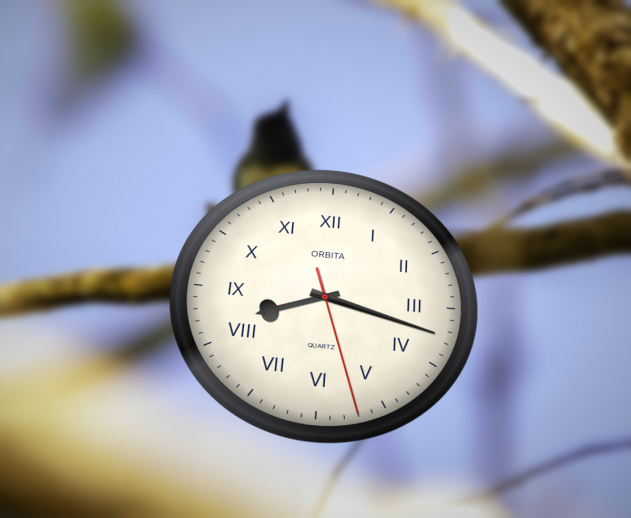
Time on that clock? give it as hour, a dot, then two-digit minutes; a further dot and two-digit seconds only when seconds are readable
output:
8.17.27
